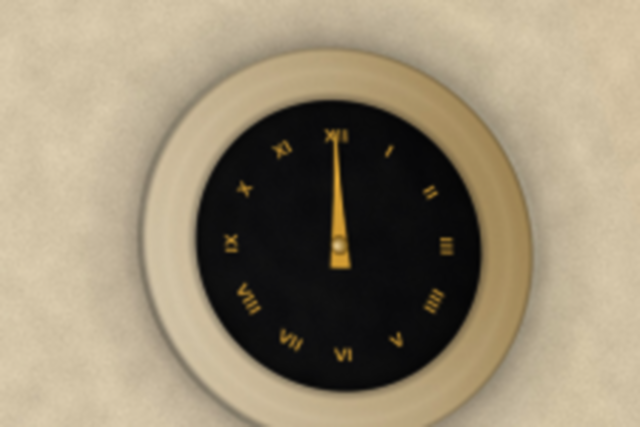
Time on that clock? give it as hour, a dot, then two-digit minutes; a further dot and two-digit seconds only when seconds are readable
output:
12.00
